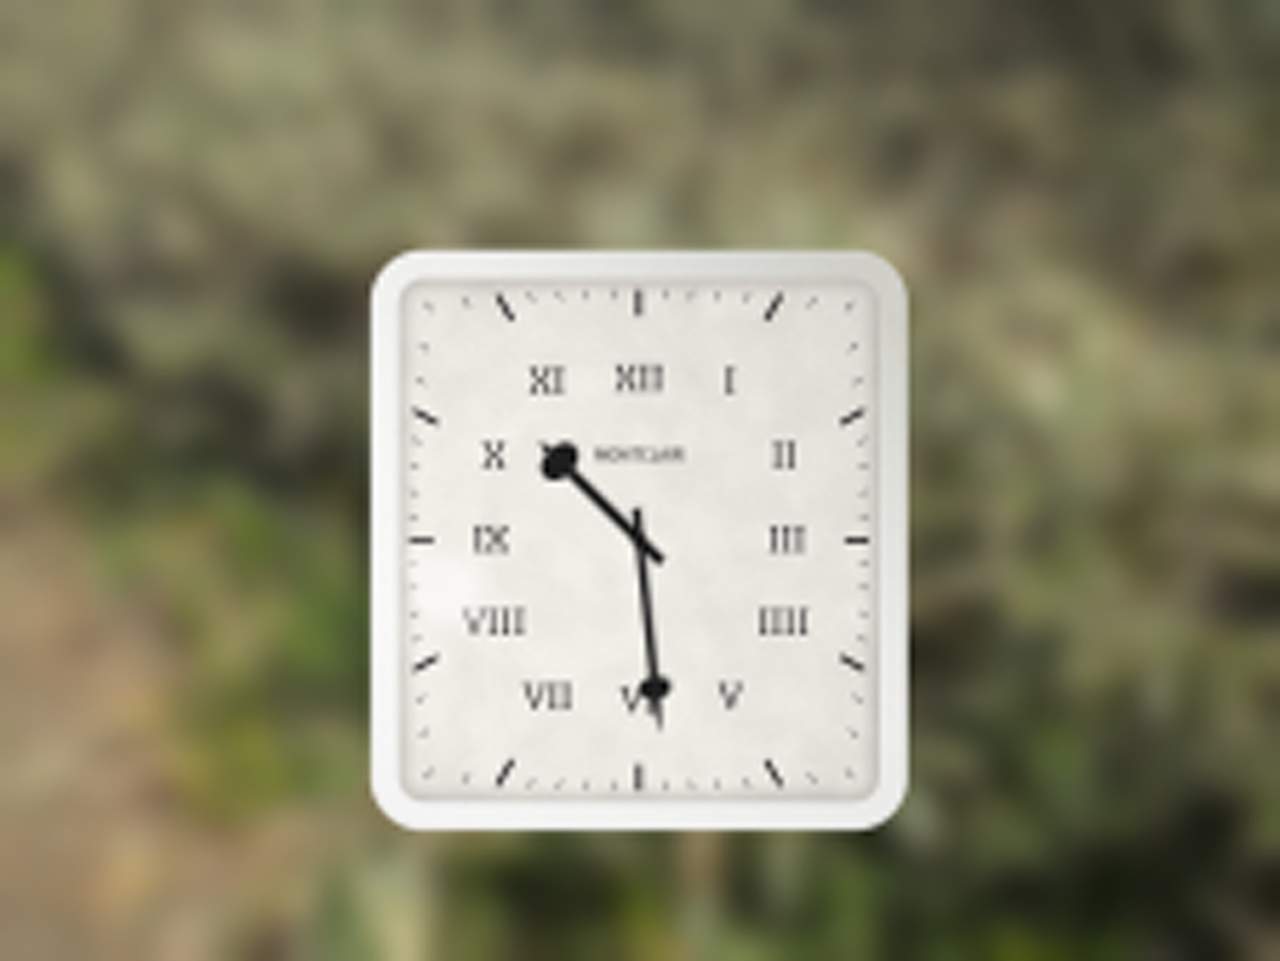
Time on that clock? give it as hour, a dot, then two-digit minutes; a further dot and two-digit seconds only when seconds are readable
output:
10.29
